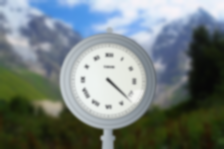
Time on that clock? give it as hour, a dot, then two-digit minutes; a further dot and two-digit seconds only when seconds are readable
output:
4.22
